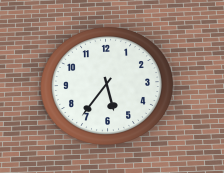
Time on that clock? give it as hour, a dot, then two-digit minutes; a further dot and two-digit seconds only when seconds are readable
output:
5.36
